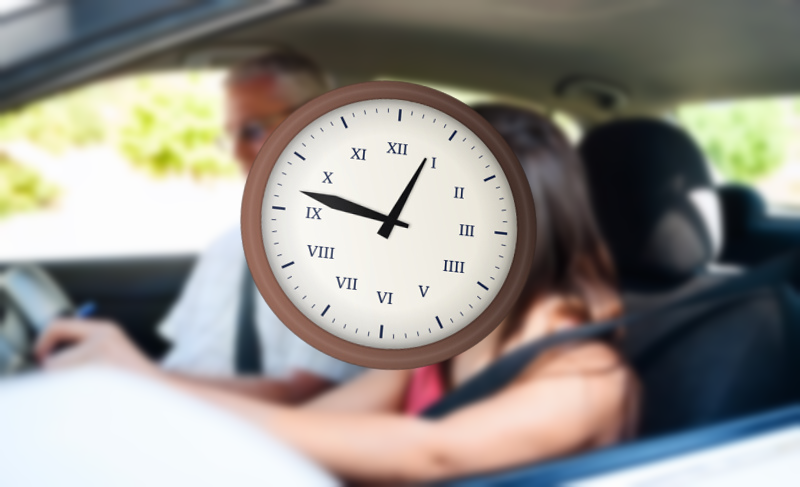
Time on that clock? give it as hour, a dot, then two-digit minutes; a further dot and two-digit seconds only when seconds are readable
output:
12.47
